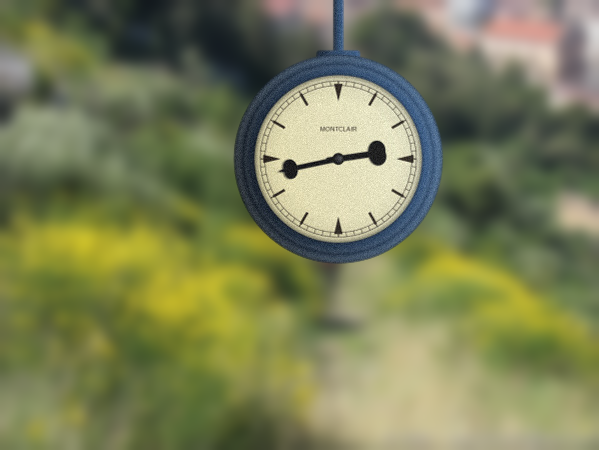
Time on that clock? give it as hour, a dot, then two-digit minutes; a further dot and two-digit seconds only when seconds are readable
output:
2.43
